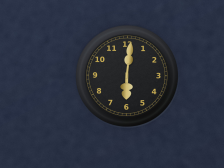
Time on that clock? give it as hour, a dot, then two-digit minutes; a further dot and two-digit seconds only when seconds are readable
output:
6.01
